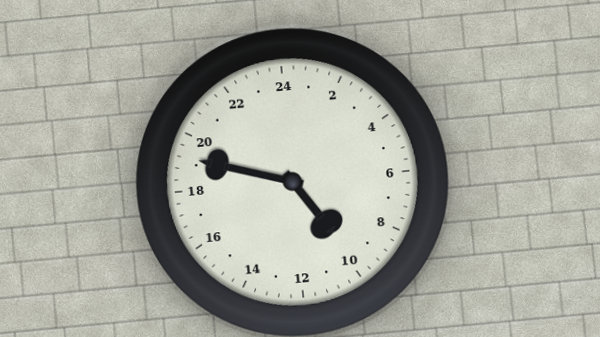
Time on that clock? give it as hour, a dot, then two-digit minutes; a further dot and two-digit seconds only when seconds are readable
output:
9.48
